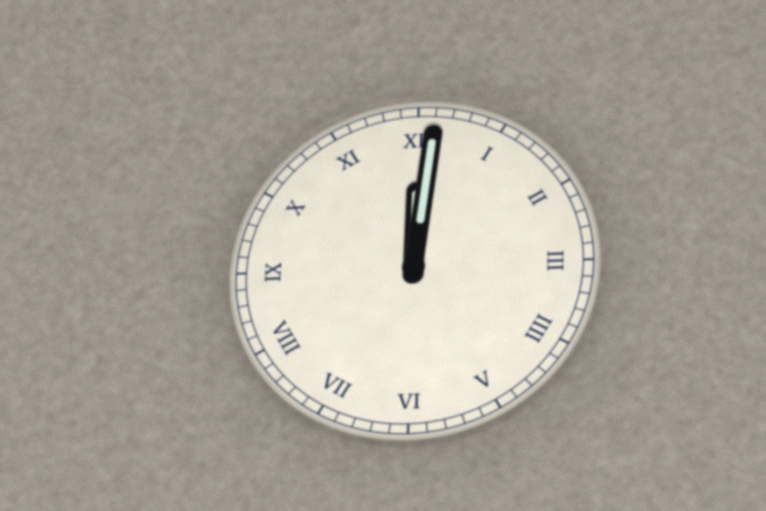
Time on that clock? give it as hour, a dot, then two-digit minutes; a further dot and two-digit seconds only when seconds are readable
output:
12.01
